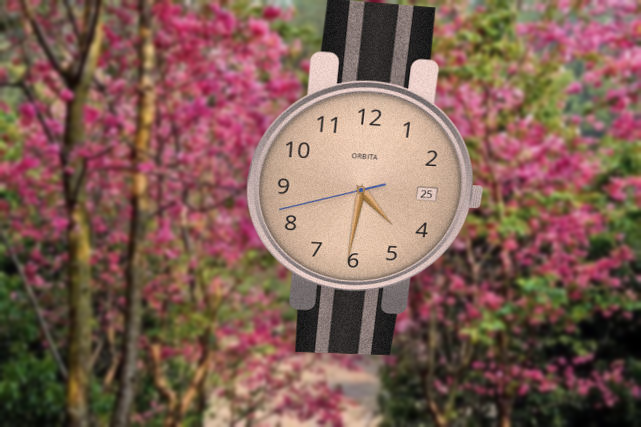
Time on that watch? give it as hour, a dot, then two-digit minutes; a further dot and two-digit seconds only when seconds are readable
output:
4.30.42
